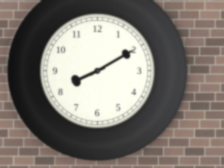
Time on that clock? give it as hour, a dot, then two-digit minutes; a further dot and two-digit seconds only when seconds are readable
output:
8.10
